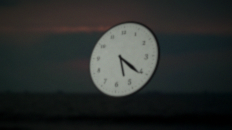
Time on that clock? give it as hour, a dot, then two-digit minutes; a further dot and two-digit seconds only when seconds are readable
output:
5.21
